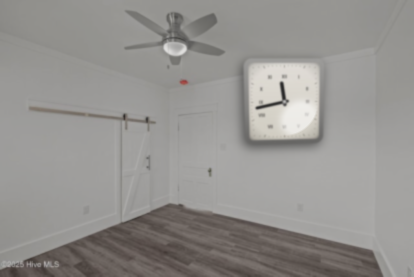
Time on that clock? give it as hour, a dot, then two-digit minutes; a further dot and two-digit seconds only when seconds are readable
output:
11.43
